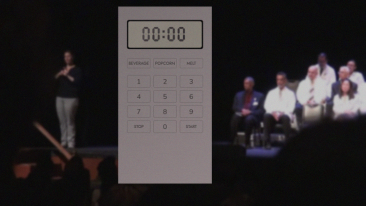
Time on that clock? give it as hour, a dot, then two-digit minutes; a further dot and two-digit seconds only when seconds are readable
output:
0.00
